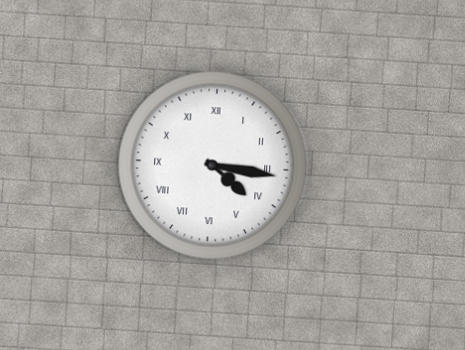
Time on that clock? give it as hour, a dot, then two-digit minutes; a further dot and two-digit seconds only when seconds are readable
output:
4.16
